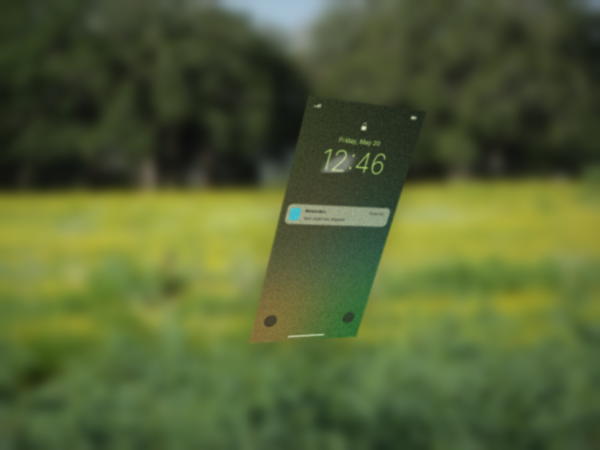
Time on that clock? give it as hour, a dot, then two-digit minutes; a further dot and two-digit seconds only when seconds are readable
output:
12.46
